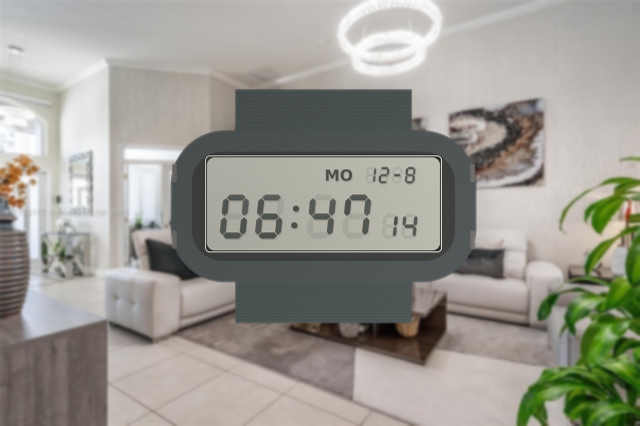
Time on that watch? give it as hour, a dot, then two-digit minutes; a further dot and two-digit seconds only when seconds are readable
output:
6.47.14
